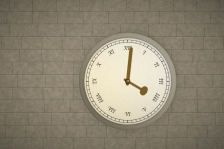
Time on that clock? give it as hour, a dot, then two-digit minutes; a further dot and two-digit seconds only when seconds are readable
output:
4.01
